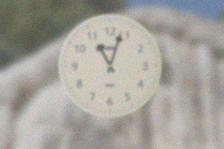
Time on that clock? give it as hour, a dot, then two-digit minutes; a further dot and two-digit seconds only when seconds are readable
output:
11.03
